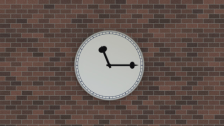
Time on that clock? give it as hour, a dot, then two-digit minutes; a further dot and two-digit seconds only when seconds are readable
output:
11.15
